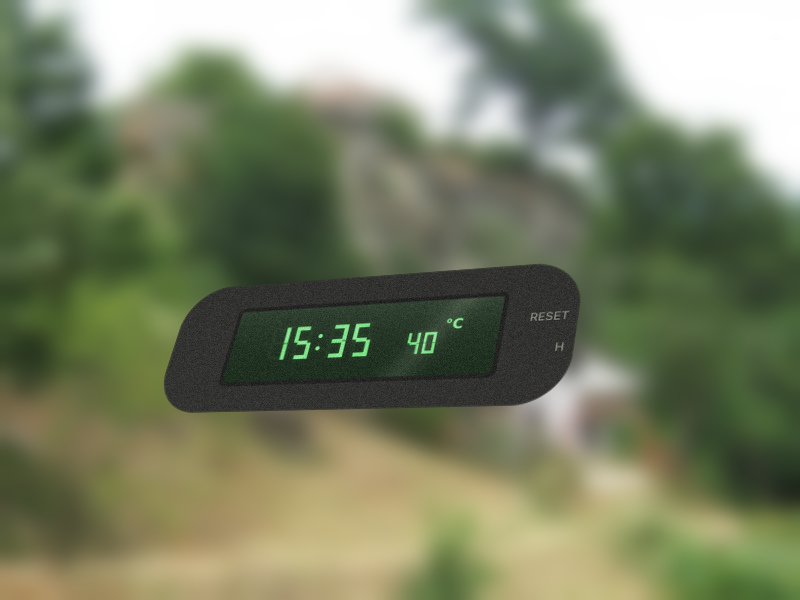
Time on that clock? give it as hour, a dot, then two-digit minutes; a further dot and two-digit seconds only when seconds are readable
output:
15.35
